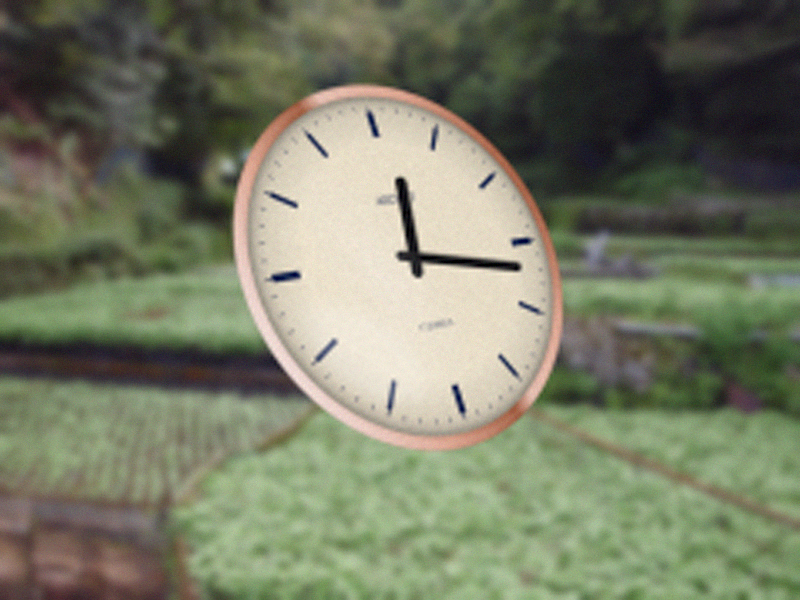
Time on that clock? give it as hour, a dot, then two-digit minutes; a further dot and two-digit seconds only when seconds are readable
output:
12.17
